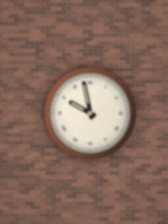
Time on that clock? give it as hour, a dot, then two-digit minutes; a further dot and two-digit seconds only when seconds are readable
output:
9.58
